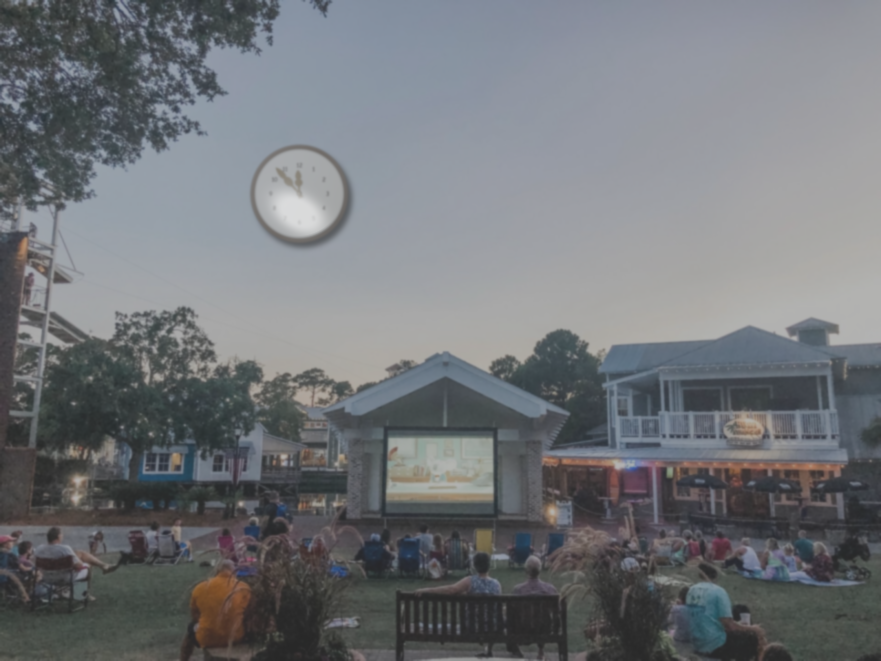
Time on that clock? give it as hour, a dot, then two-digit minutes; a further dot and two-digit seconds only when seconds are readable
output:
11.53
